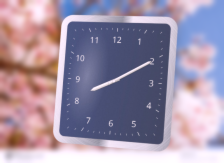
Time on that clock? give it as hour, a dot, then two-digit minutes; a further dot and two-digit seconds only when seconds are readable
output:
8.10
